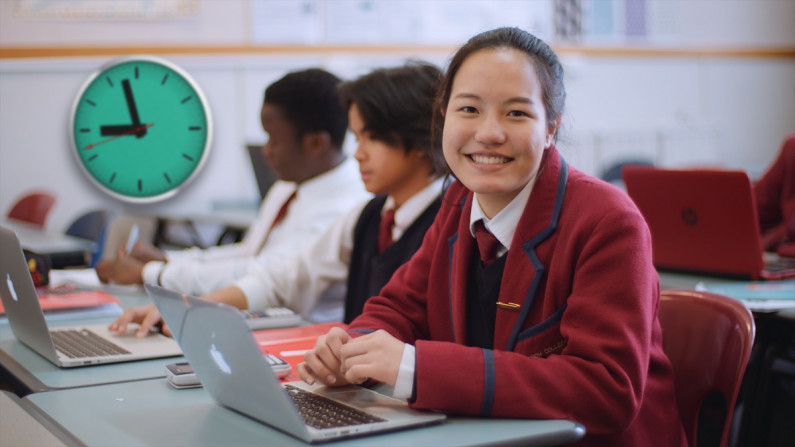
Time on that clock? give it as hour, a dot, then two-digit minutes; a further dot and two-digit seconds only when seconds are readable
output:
8.57.42
